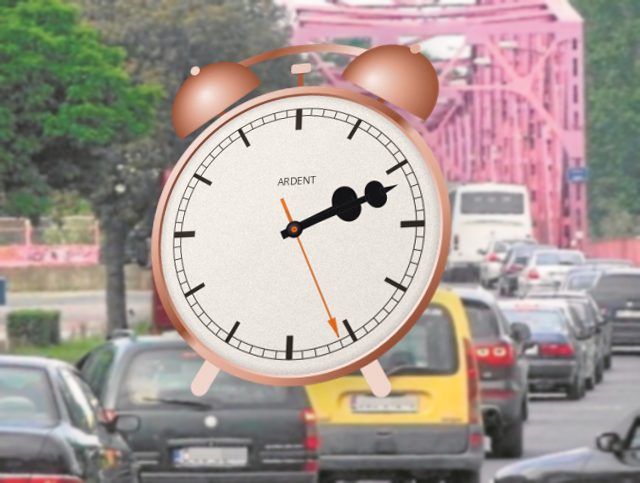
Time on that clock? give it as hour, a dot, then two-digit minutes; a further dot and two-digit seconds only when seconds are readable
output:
2.11.26
